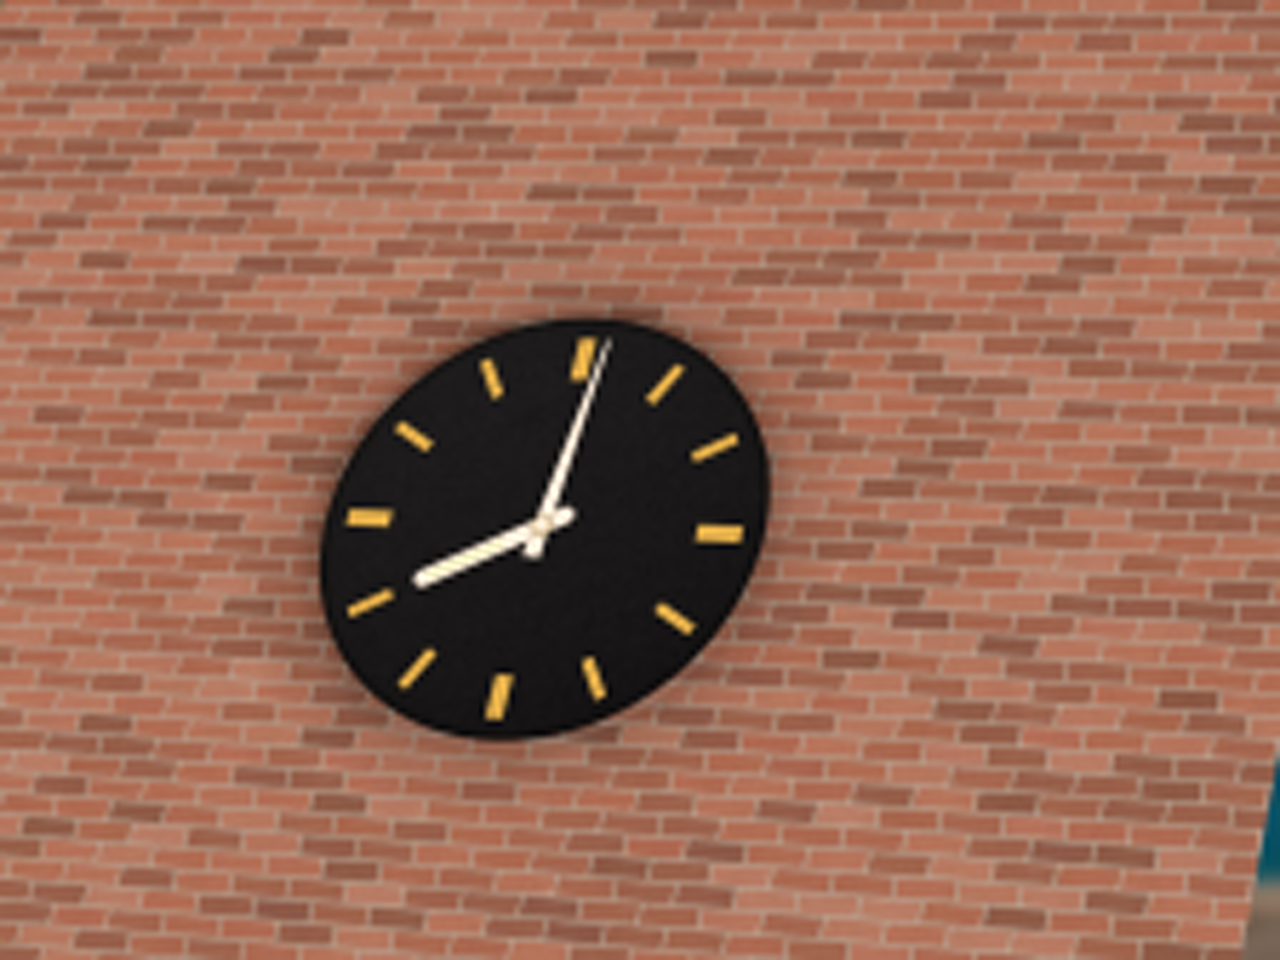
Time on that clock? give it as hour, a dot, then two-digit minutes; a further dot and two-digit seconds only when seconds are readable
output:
8.01
